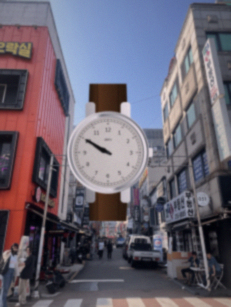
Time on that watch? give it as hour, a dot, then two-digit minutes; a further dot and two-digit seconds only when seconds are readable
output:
9.50
